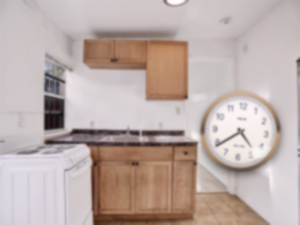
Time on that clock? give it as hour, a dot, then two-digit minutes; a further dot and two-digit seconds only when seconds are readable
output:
4.39
